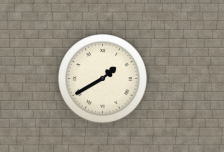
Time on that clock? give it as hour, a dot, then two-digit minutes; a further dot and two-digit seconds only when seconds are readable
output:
1.40
